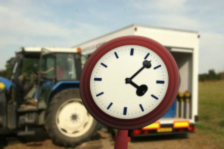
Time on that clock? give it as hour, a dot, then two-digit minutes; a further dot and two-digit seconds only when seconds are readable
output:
4.07
